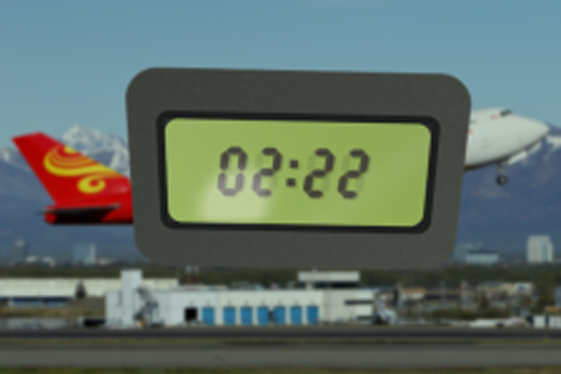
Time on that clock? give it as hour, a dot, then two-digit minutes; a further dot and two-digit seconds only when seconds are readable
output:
2.22
